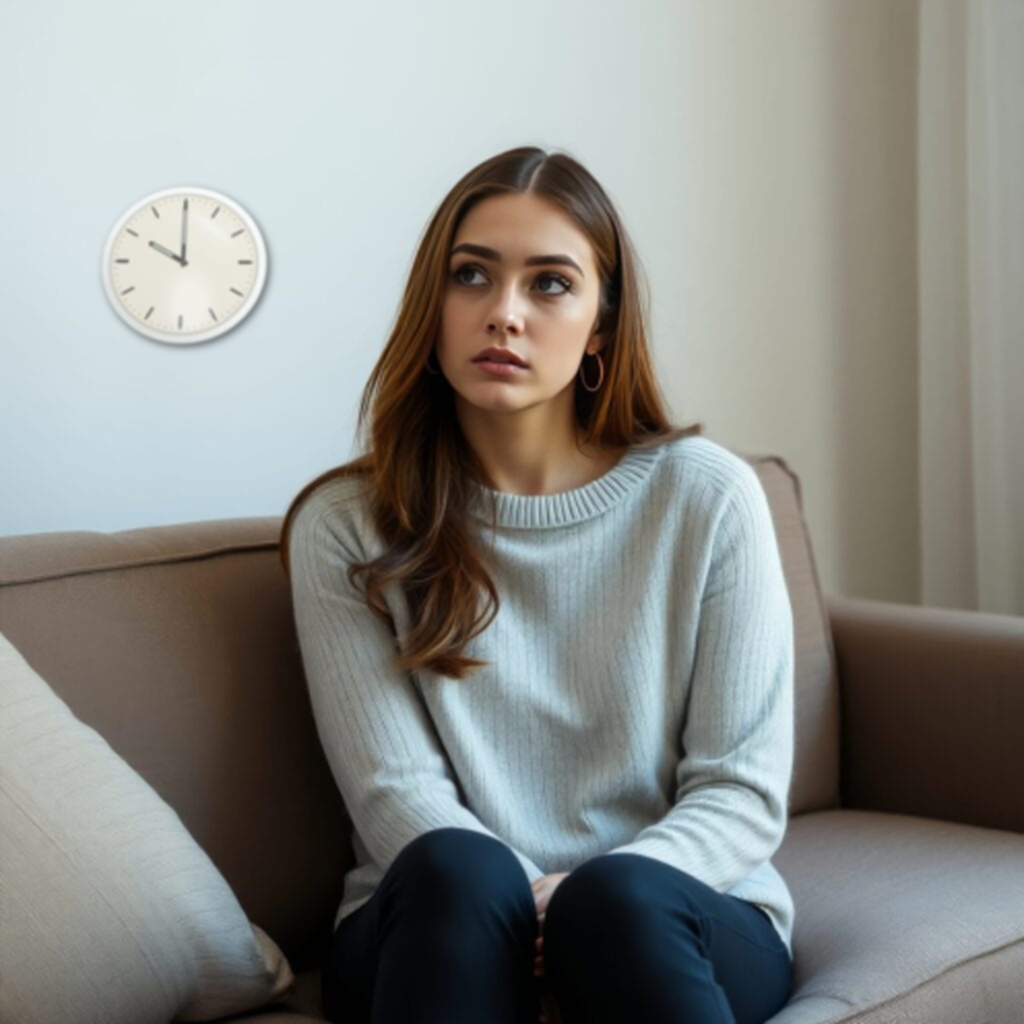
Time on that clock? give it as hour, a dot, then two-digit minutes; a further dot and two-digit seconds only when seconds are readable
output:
10.00
